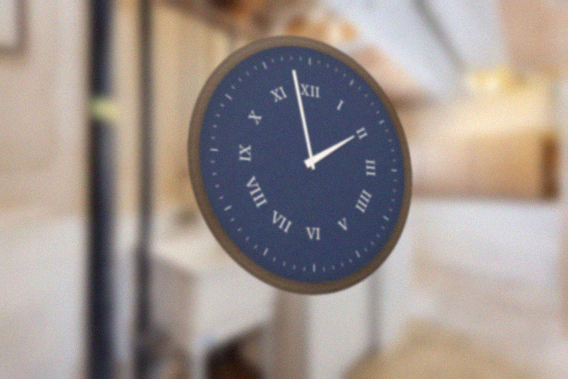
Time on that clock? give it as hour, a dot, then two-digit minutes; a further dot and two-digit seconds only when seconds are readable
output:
1.58
